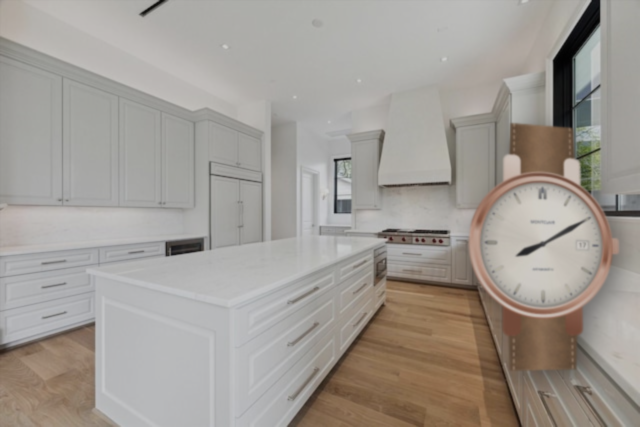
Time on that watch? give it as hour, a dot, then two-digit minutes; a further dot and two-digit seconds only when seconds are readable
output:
8.10
